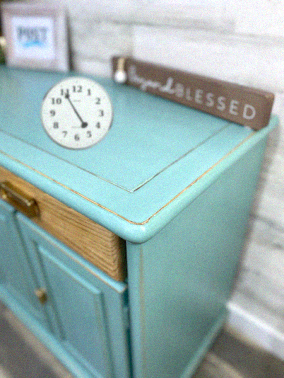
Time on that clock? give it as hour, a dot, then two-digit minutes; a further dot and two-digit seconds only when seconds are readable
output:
4.55
